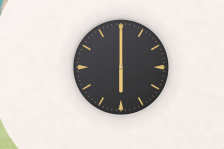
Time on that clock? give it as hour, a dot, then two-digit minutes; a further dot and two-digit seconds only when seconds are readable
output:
6.00
